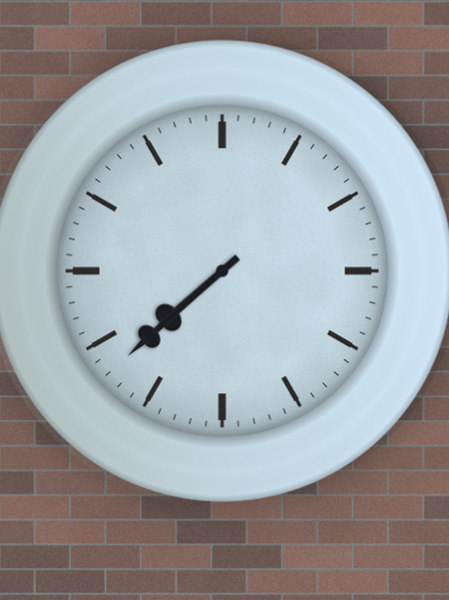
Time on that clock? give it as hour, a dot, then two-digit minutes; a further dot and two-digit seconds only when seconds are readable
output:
7.38
